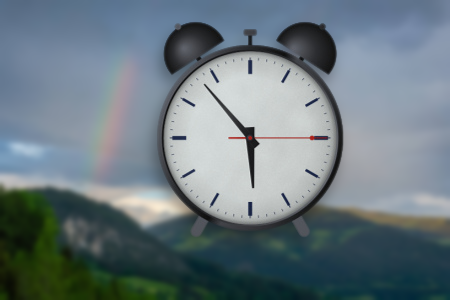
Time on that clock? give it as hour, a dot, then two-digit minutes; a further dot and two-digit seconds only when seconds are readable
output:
5.53.15
